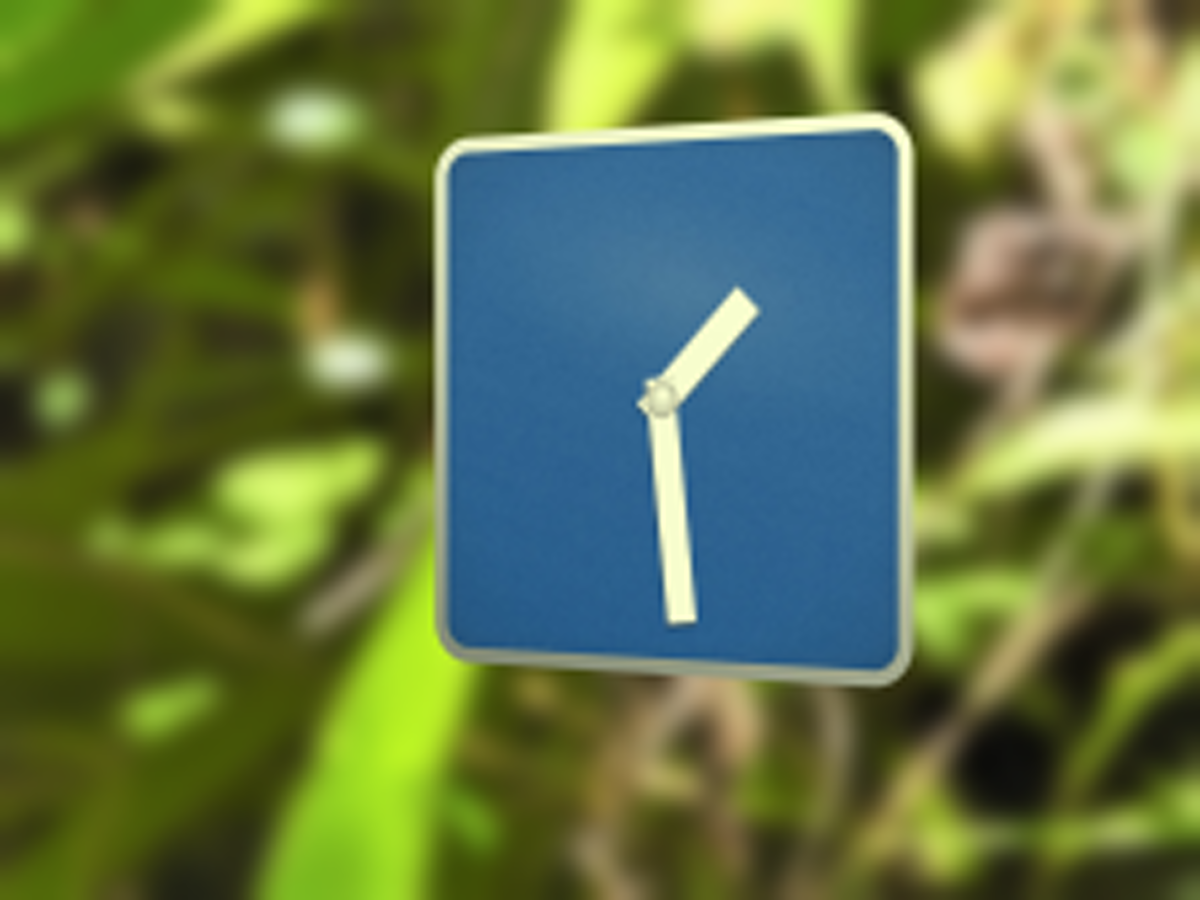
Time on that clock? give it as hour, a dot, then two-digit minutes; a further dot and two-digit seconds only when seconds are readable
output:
1.29
